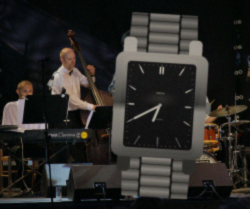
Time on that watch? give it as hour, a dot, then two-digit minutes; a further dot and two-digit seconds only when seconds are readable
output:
6.40
